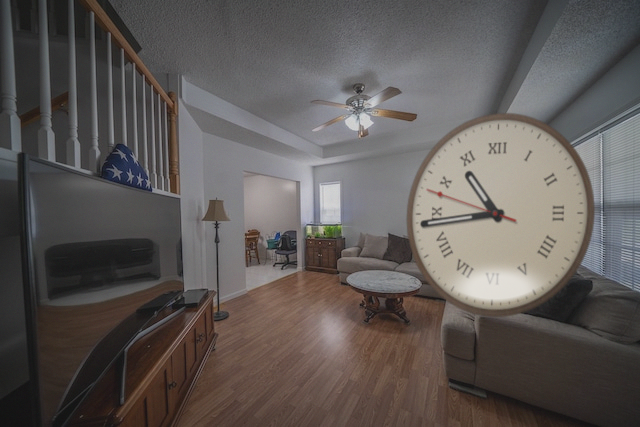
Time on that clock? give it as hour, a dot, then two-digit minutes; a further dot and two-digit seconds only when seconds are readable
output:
10.43.48
